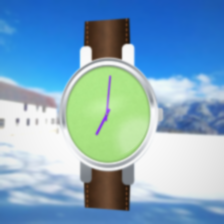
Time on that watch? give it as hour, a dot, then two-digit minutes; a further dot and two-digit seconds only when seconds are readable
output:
7.01
